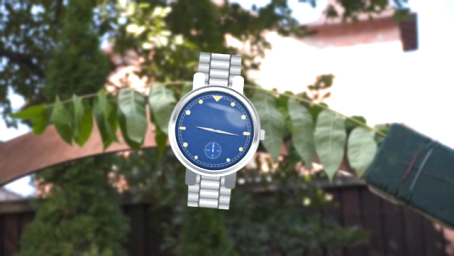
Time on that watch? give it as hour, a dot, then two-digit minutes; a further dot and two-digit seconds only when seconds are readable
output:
9.16
